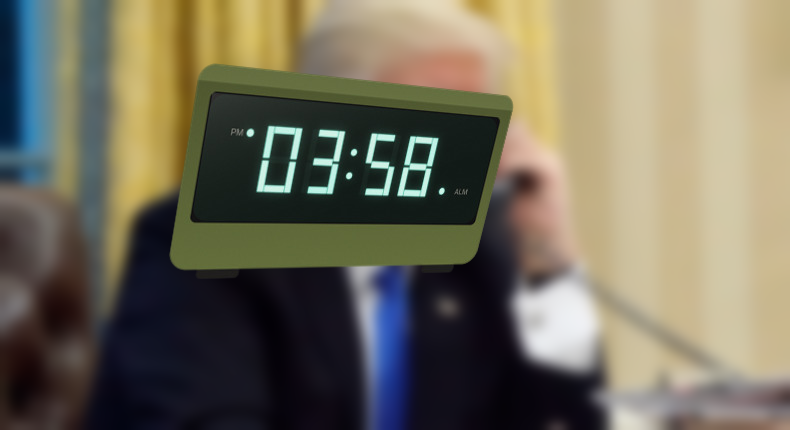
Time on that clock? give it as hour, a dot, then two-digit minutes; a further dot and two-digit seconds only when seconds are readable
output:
3.58
